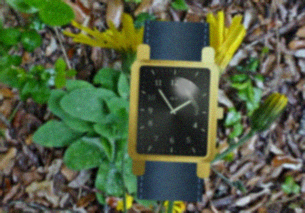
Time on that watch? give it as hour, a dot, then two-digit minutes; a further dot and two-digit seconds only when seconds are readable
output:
1.54
